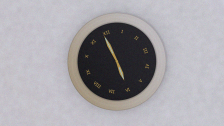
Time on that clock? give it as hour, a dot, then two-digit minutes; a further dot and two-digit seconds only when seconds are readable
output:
5.59
